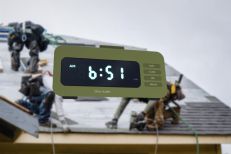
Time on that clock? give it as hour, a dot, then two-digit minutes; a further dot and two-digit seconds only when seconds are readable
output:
6.51
